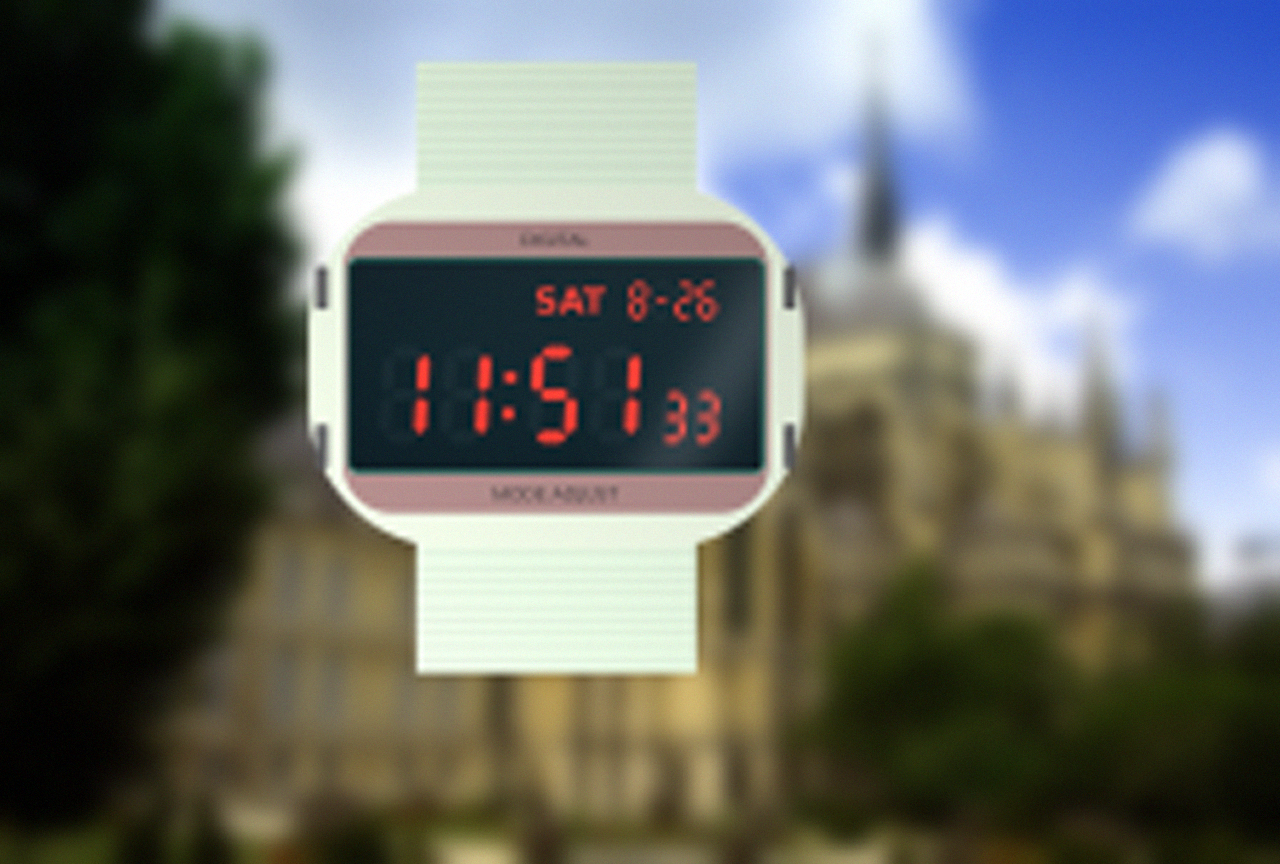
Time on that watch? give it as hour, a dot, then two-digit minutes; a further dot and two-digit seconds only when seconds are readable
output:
11.51.33
